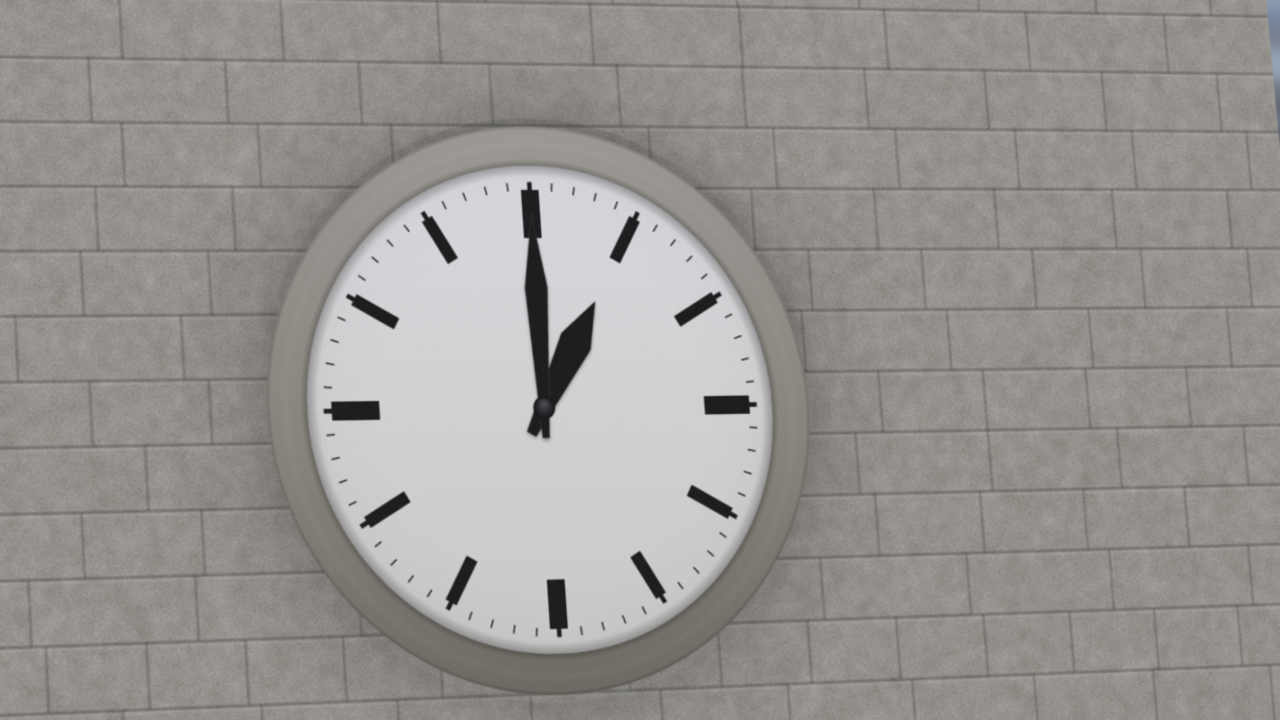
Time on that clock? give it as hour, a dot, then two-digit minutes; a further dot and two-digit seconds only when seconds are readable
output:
1.00
